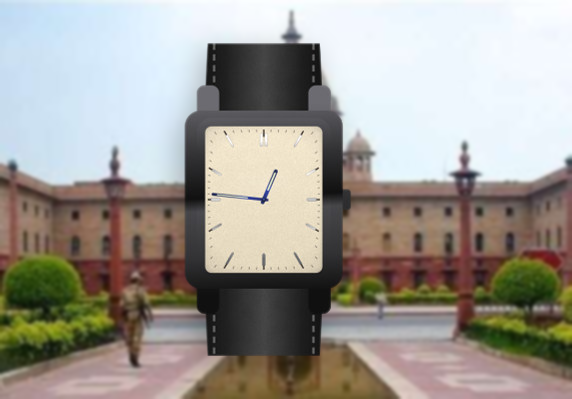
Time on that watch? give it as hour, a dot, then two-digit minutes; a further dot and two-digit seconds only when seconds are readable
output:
12.46
